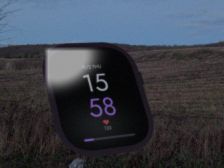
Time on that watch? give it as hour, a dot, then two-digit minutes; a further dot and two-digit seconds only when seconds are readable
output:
15.58
